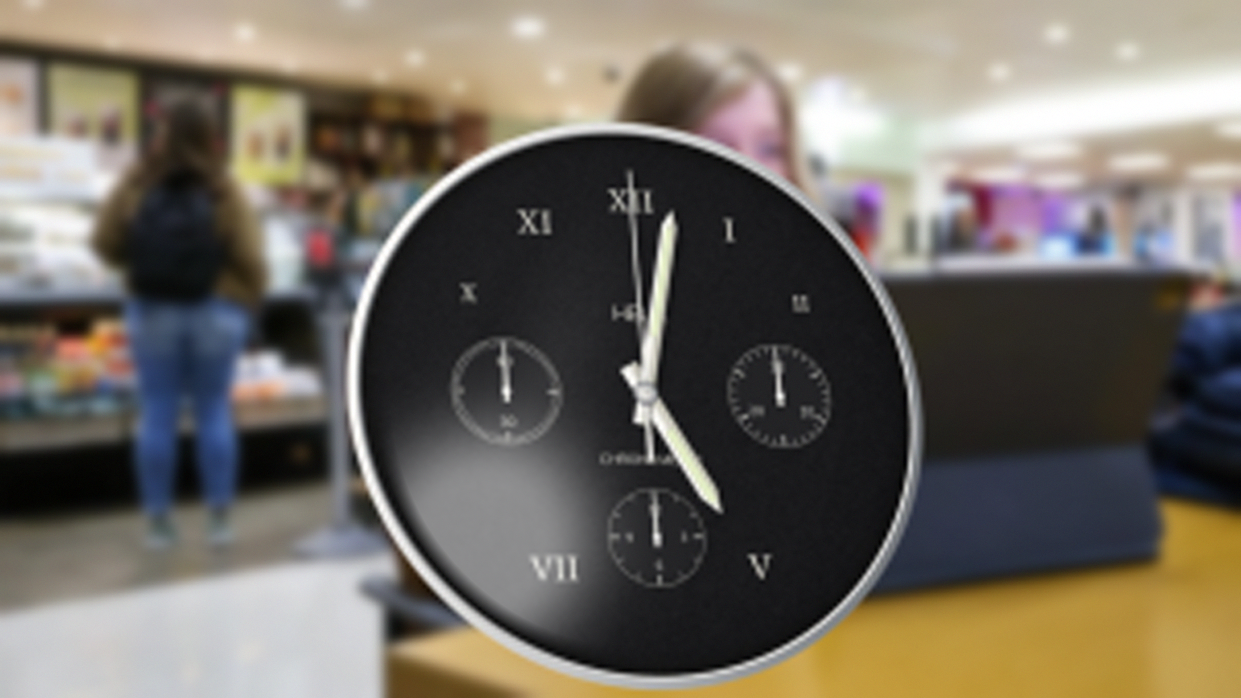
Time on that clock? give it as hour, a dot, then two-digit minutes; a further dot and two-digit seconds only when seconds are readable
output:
5.02
